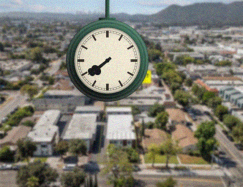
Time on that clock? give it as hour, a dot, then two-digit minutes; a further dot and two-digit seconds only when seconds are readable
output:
7.39
